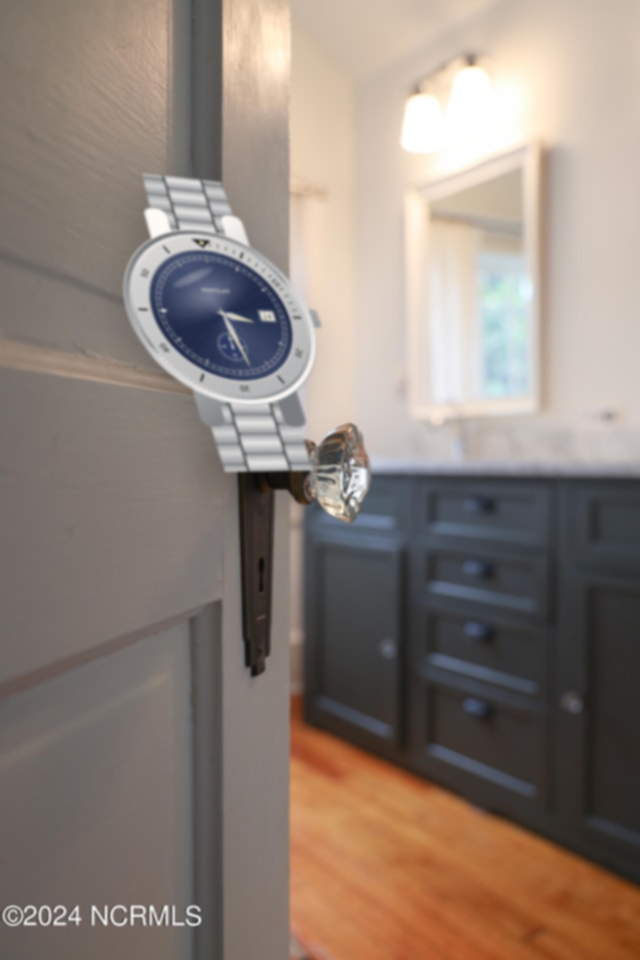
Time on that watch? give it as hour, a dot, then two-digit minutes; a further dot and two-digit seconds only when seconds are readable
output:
3.28
